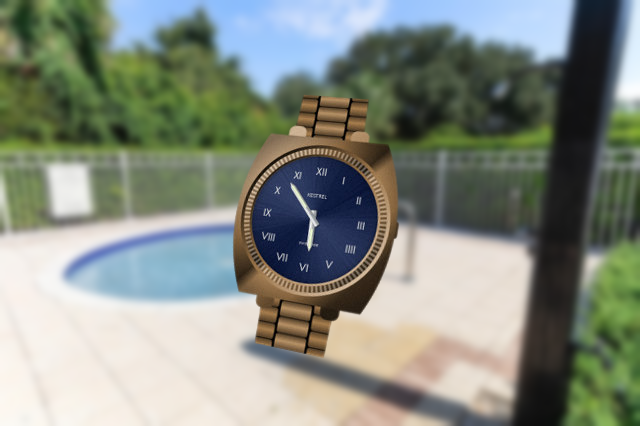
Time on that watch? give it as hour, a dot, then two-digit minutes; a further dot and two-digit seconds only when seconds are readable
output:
5.53
